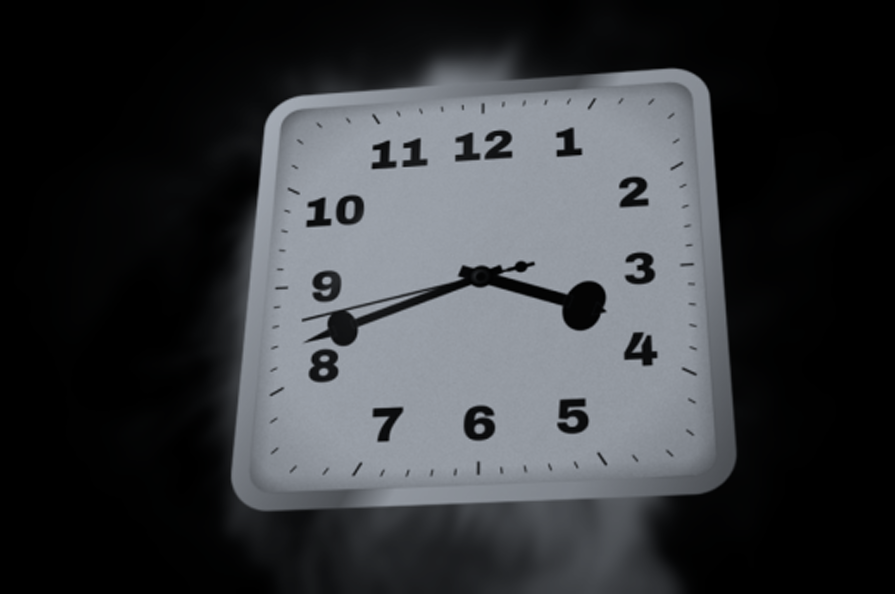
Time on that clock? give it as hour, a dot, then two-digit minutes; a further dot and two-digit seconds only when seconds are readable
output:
3.41.43
